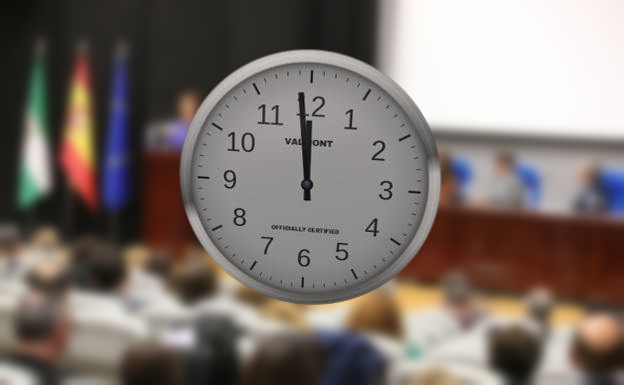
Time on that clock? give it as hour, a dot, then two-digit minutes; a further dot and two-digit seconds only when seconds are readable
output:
11.59
